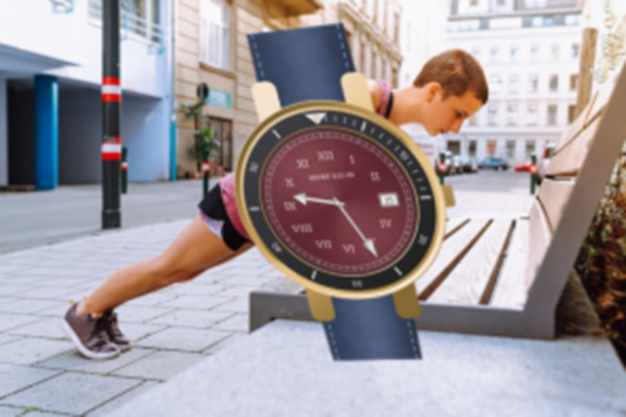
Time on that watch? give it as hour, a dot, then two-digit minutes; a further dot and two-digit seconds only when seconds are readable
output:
9.26
